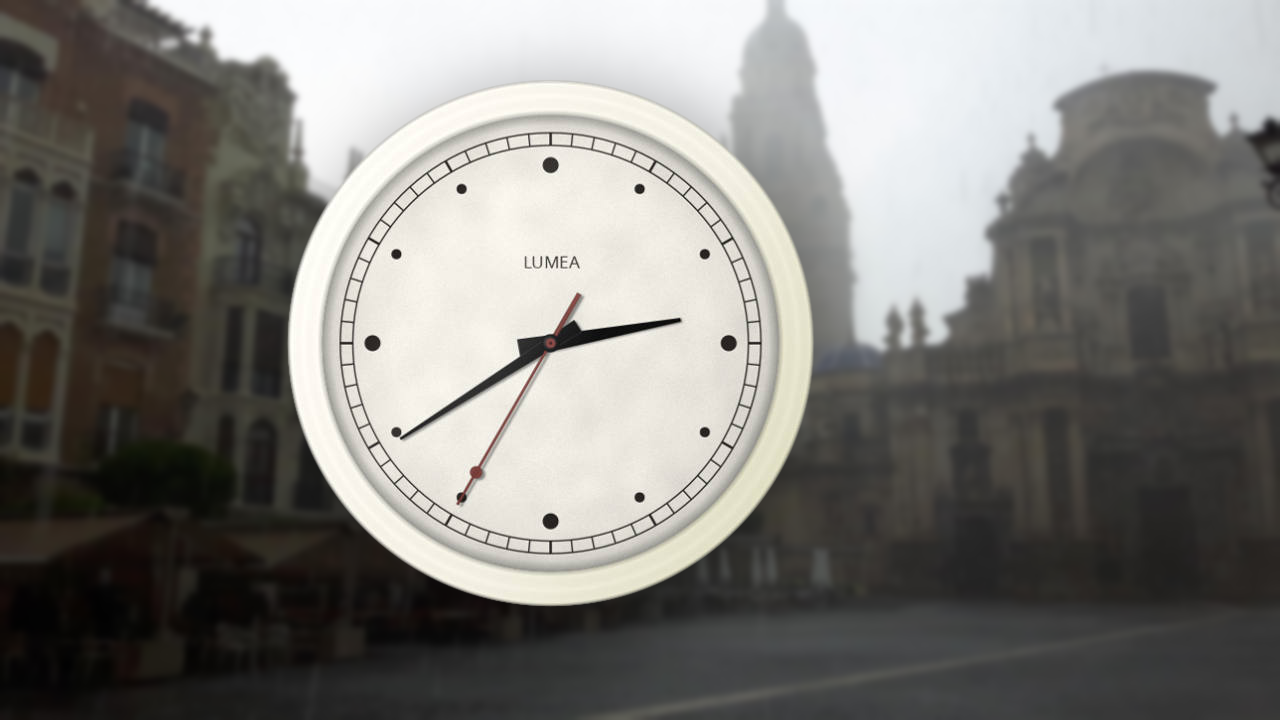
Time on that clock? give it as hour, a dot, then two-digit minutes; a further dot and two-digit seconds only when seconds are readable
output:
2.39.35
